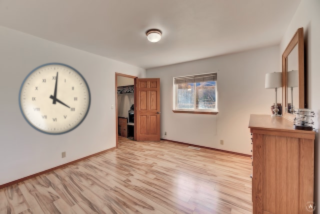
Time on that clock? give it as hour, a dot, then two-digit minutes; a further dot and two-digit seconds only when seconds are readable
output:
4.01
